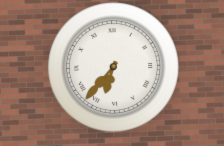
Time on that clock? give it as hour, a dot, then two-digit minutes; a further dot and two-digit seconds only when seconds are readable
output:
6.37
